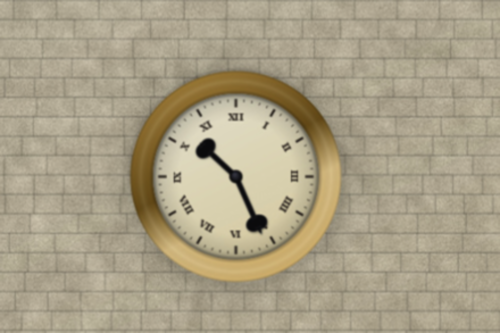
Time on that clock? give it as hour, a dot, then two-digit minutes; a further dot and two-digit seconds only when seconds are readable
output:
10.26
